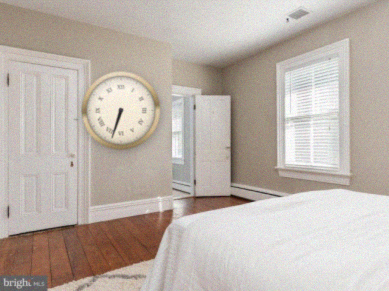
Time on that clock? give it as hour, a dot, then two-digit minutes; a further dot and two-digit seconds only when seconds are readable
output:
6.33
